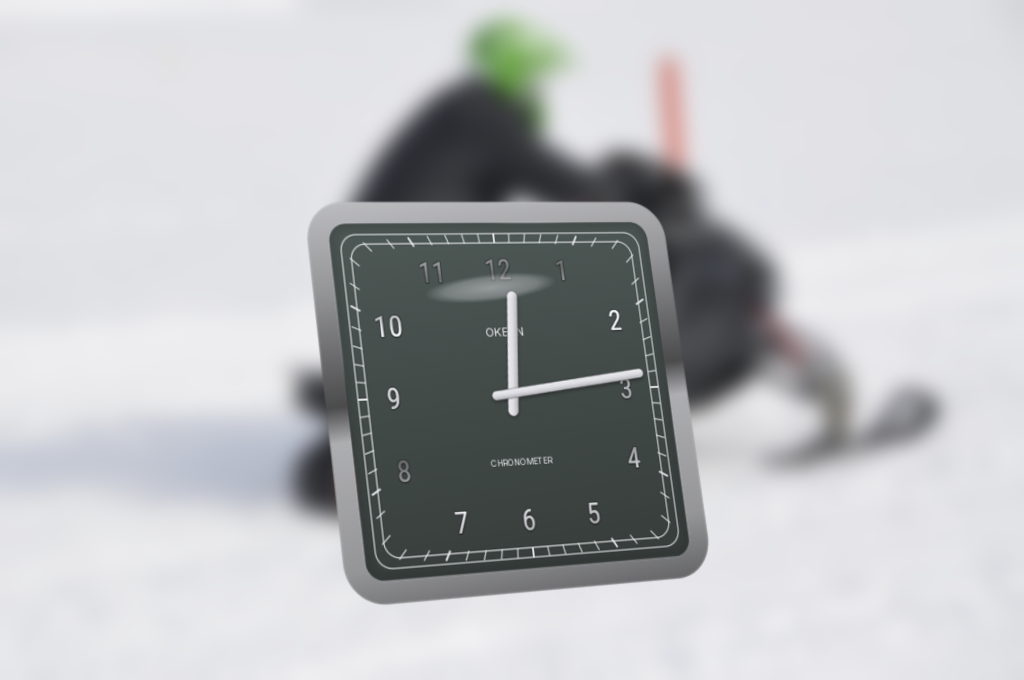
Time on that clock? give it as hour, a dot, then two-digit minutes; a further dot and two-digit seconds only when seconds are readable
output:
12.14
